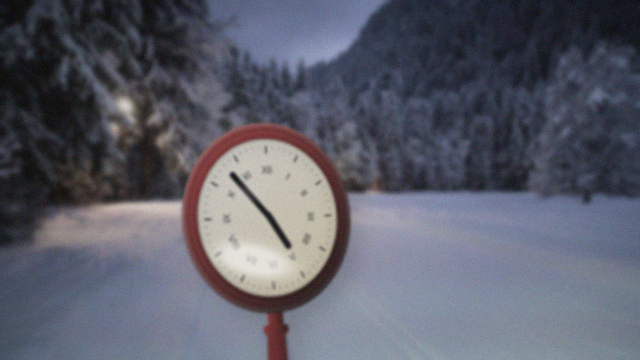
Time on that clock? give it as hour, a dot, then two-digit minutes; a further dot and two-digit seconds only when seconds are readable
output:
4.53
